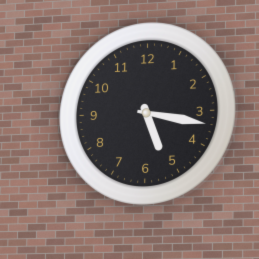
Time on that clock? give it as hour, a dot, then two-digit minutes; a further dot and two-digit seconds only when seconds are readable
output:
5.17
